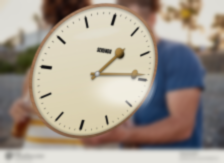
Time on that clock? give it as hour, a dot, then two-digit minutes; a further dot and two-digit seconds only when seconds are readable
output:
1.14
